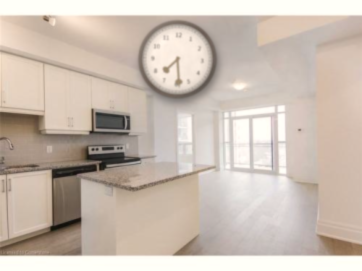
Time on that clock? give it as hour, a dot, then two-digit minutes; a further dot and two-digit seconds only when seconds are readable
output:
7.29
